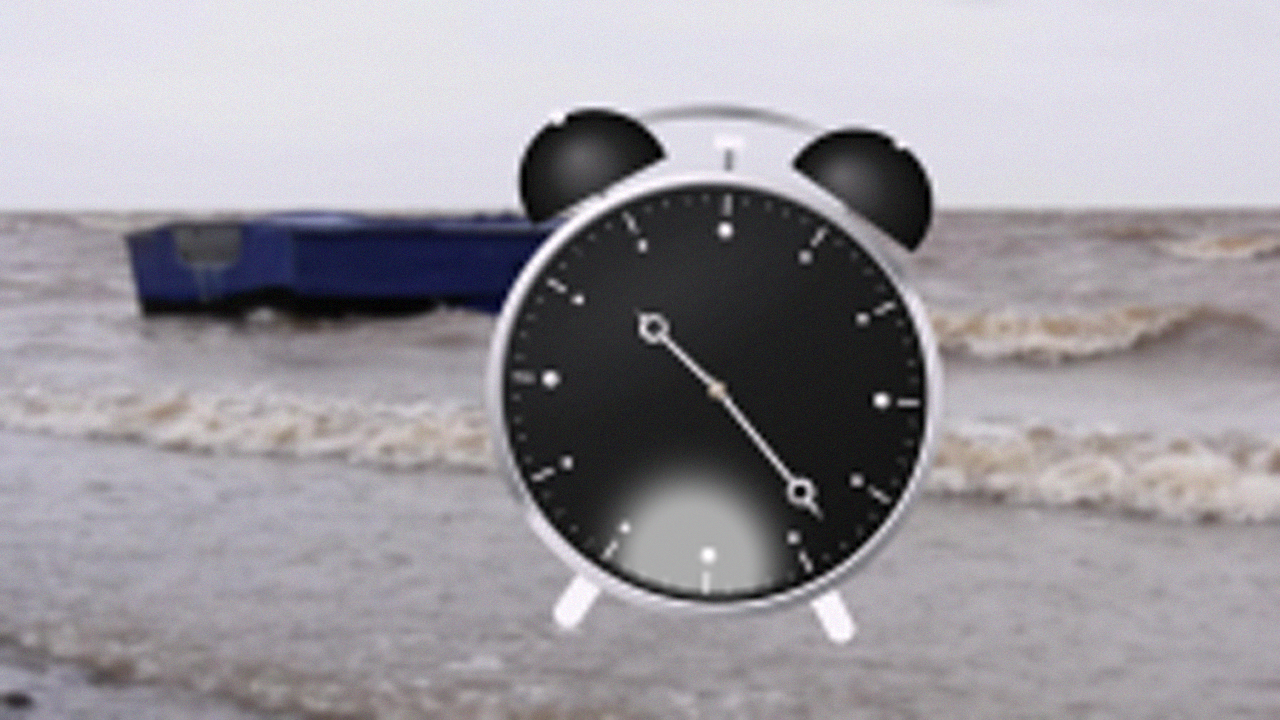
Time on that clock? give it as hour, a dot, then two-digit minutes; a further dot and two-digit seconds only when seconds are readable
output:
10.23
